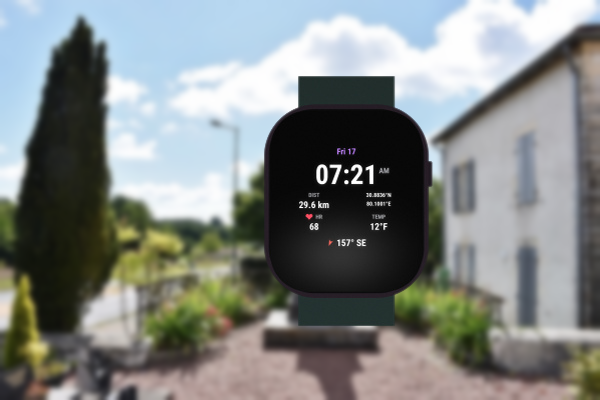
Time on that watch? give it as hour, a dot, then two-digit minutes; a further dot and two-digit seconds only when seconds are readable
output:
7.21
